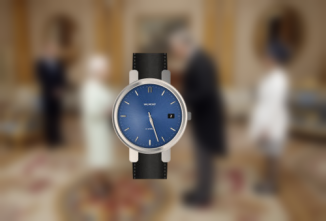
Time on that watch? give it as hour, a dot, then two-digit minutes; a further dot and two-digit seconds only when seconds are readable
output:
5.27
